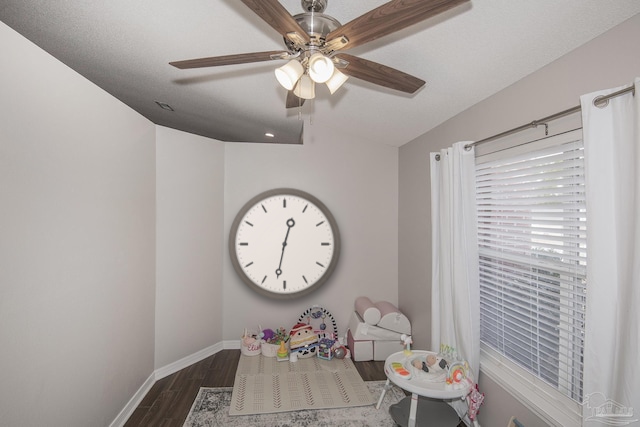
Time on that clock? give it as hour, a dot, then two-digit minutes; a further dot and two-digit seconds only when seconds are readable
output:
12.32
